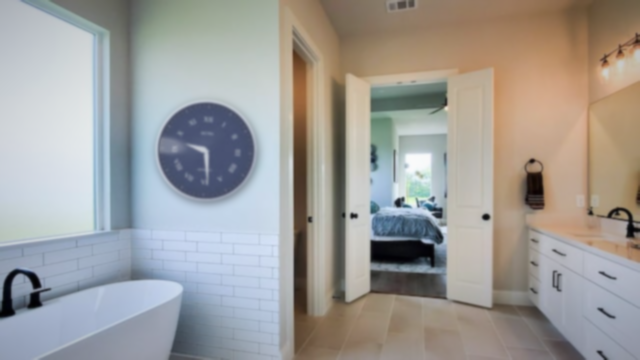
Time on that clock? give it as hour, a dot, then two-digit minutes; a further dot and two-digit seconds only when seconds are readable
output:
9.29
